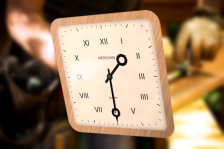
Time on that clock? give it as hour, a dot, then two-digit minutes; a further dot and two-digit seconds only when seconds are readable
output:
1.30
